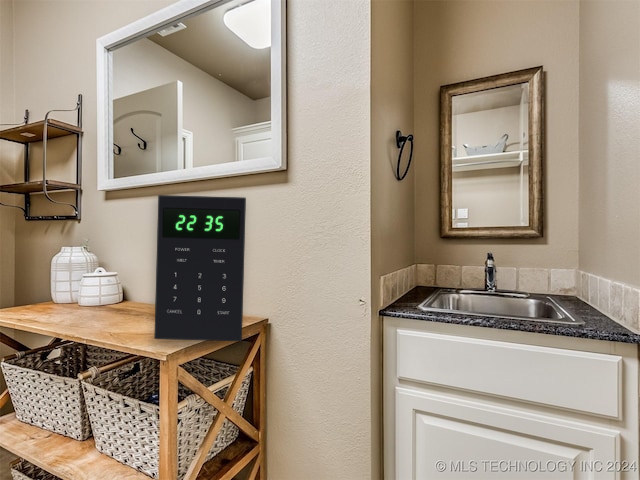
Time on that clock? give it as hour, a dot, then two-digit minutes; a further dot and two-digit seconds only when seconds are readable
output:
22.35
